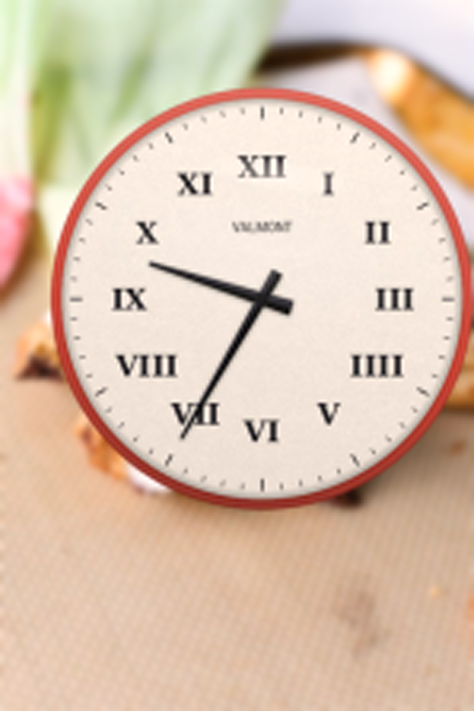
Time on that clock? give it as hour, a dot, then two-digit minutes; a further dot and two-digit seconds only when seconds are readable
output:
9.35
